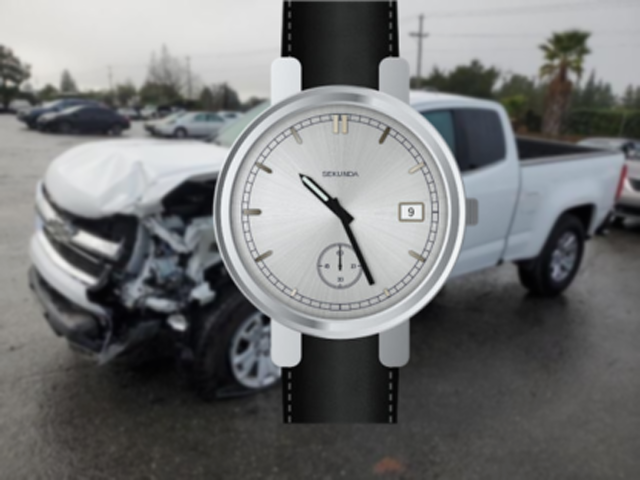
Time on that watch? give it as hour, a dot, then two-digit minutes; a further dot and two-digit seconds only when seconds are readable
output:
10.26
